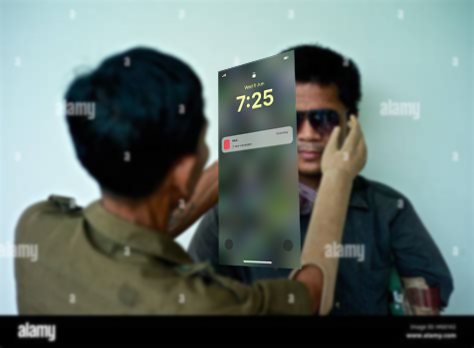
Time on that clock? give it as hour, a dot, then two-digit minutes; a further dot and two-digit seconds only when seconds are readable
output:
7.25
